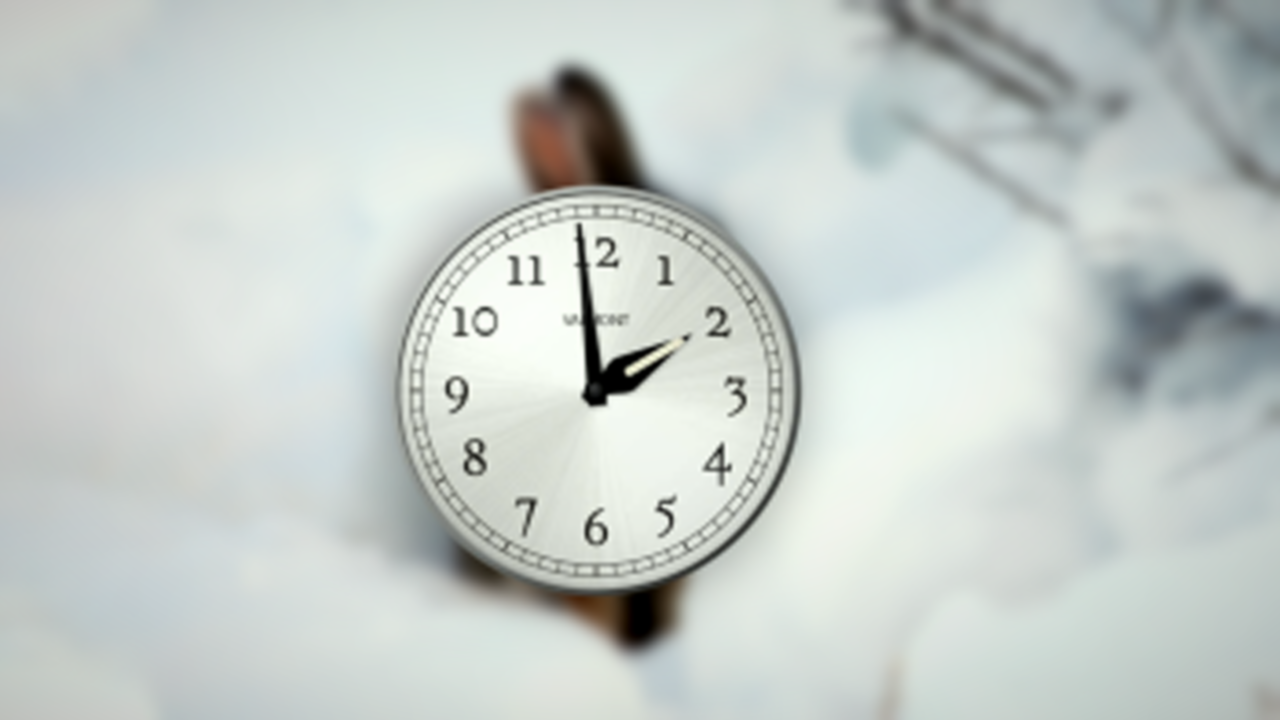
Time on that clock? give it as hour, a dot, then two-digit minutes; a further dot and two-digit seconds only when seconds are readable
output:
1.59
